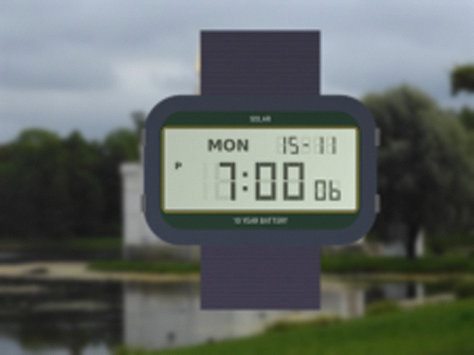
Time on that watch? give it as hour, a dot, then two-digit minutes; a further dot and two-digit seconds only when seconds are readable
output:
7.00.06
